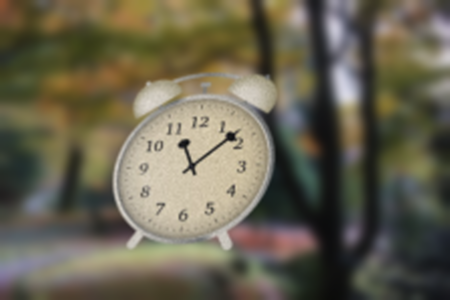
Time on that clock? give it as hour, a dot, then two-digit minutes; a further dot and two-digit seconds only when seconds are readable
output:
11.08
